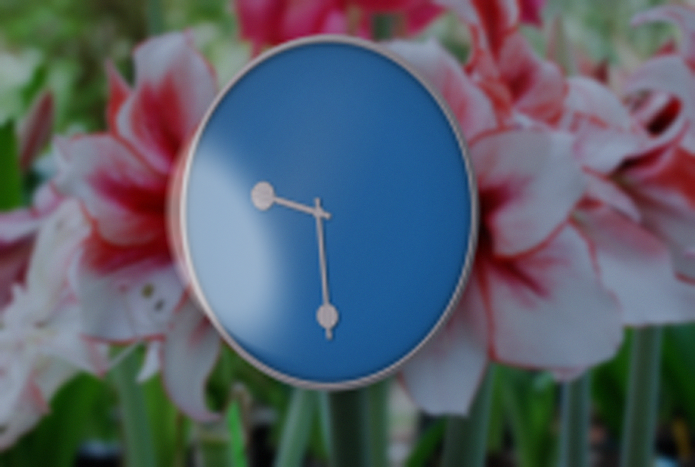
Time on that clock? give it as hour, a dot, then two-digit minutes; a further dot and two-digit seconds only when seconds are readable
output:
9.29
